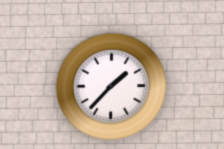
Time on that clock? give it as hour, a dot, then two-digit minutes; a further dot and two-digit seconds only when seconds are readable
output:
1.37
